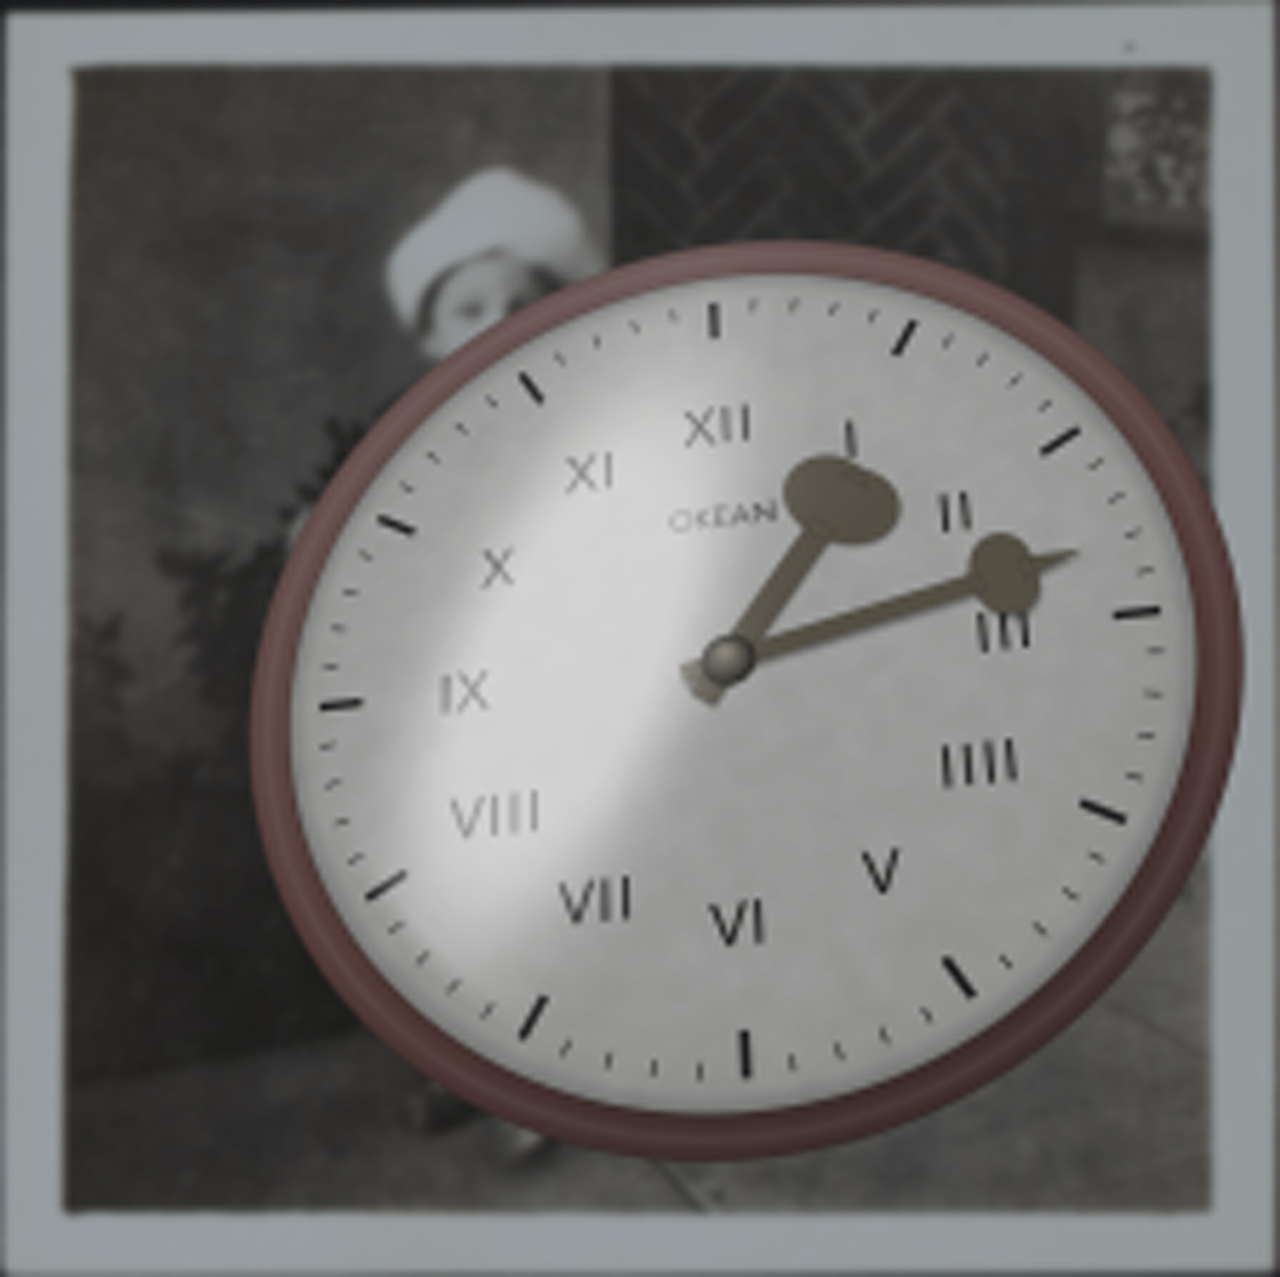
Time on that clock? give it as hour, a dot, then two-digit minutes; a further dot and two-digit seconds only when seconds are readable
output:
1.13
